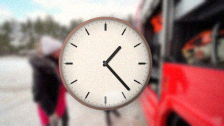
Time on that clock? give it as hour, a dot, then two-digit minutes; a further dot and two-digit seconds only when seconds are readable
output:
1.23
